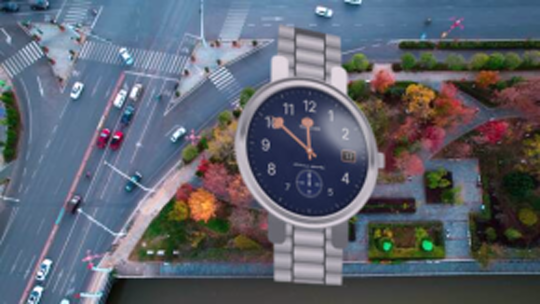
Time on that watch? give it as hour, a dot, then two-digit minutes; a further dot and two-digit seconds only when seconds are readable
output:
11.51
